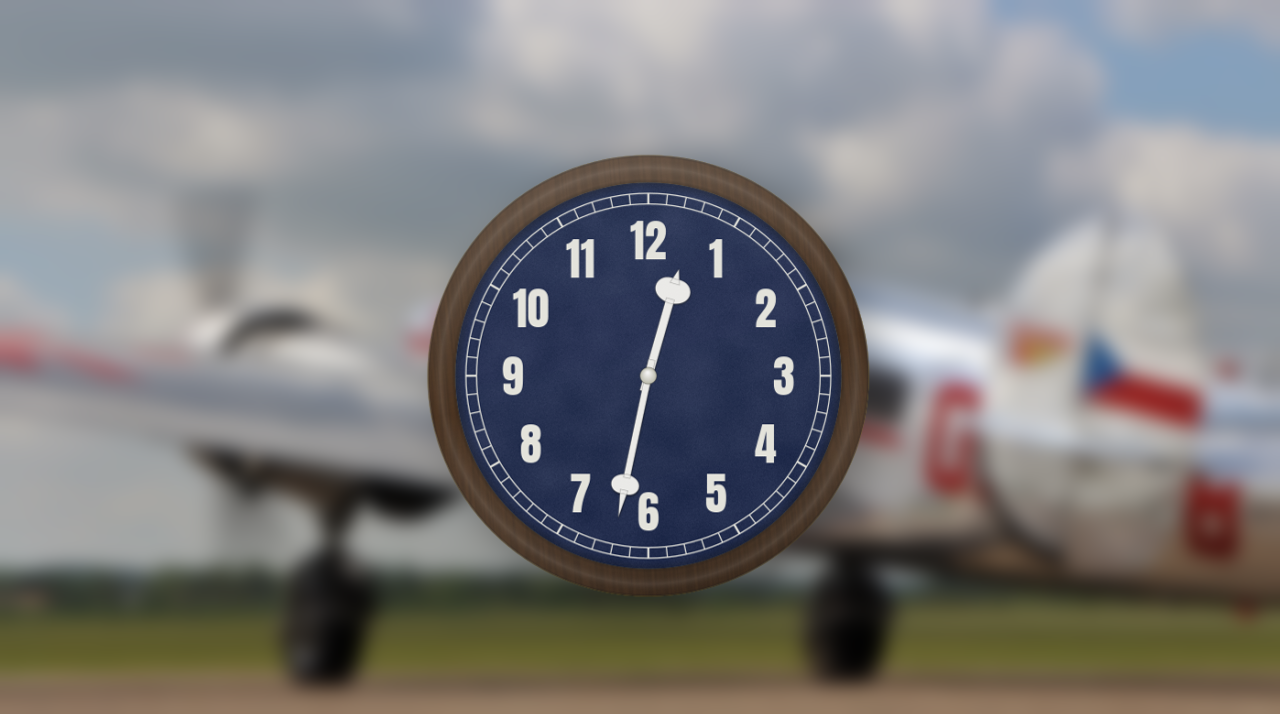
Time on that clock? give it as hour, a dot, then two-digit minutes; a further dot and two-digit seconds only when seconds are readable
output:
12.32
